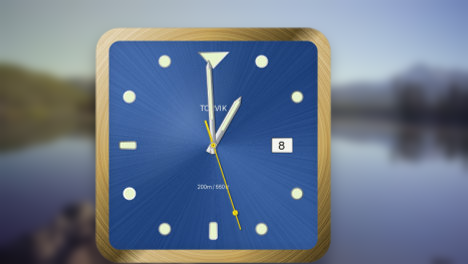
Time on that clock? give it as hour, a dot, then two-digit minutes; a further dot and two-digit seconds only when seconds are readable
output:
12.59.27
